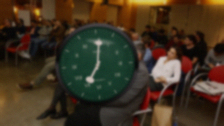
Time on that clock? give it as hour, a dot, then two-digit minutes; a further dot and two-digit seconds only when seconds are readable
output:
7.01
